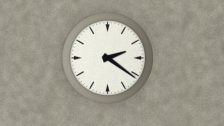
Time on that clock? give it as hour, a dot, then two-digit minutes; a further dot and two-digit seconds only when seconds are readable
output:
2.21
